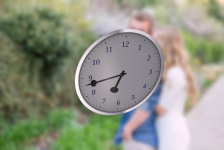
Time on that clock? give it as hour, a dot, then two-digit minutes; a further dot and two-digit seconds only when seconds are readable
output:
6.43
